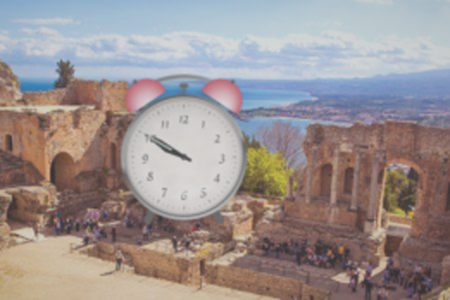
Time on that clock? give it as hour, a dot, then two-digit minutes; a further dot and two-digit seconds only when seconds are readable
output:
9.50
